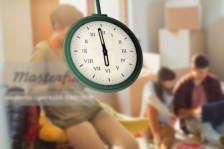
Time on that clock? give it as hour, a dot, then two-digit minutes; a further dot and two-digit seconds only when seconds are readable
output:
5.59
